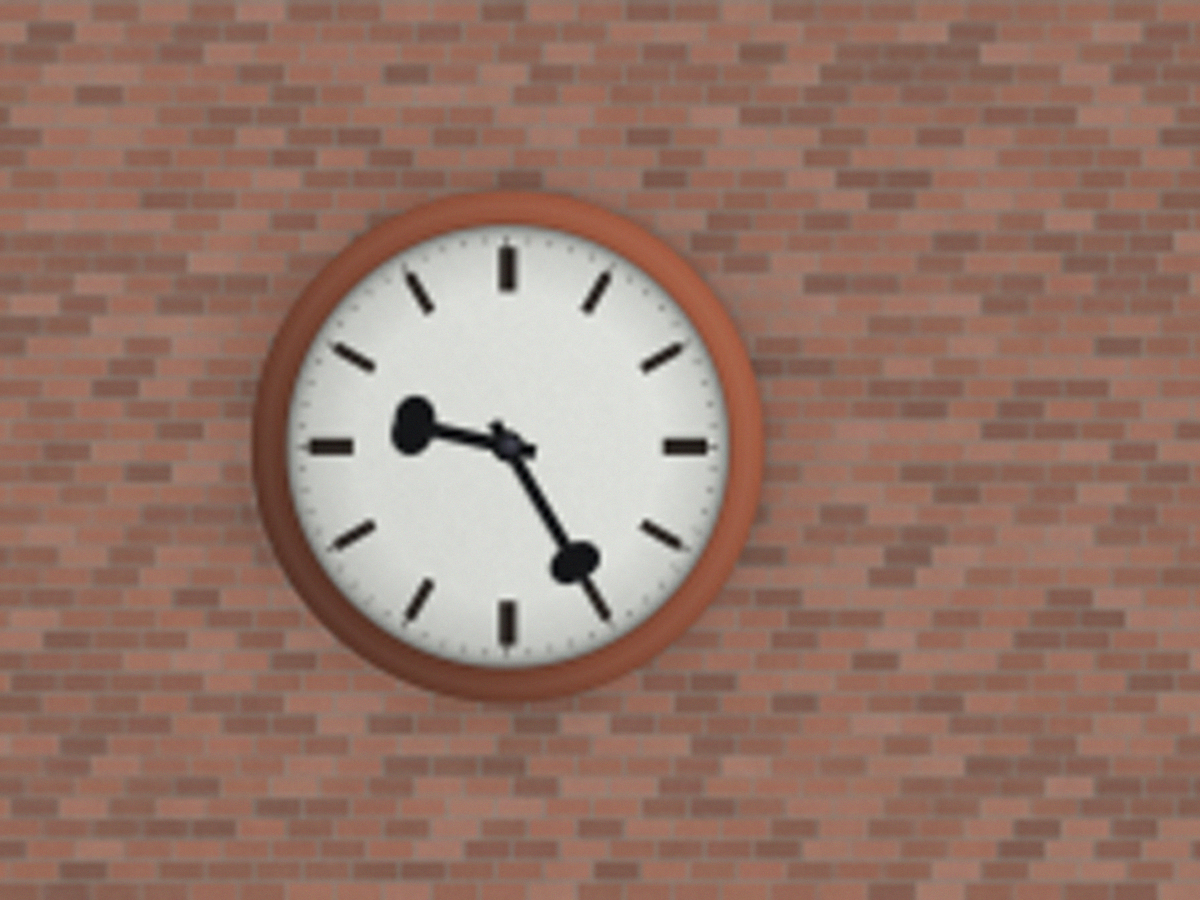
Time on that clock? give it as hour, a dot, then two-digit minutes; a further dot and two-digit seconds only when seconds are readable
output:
9.25
